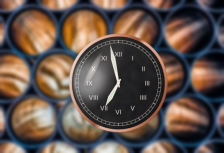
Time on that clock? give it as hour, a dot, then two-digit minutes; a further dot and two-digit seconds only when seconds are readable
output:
6.58
